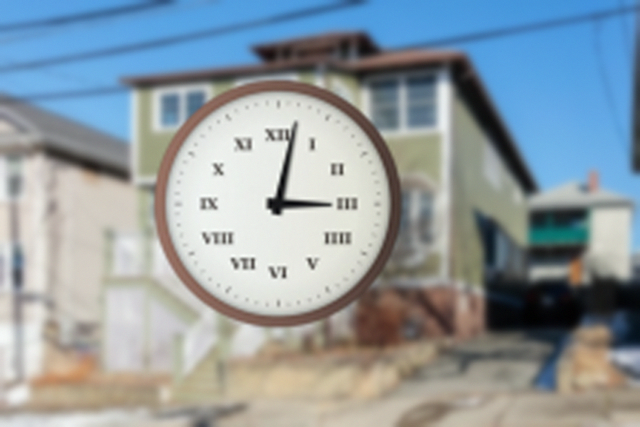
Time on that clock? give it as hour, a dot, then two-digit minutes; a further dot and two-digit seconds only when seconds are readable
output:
3.02
